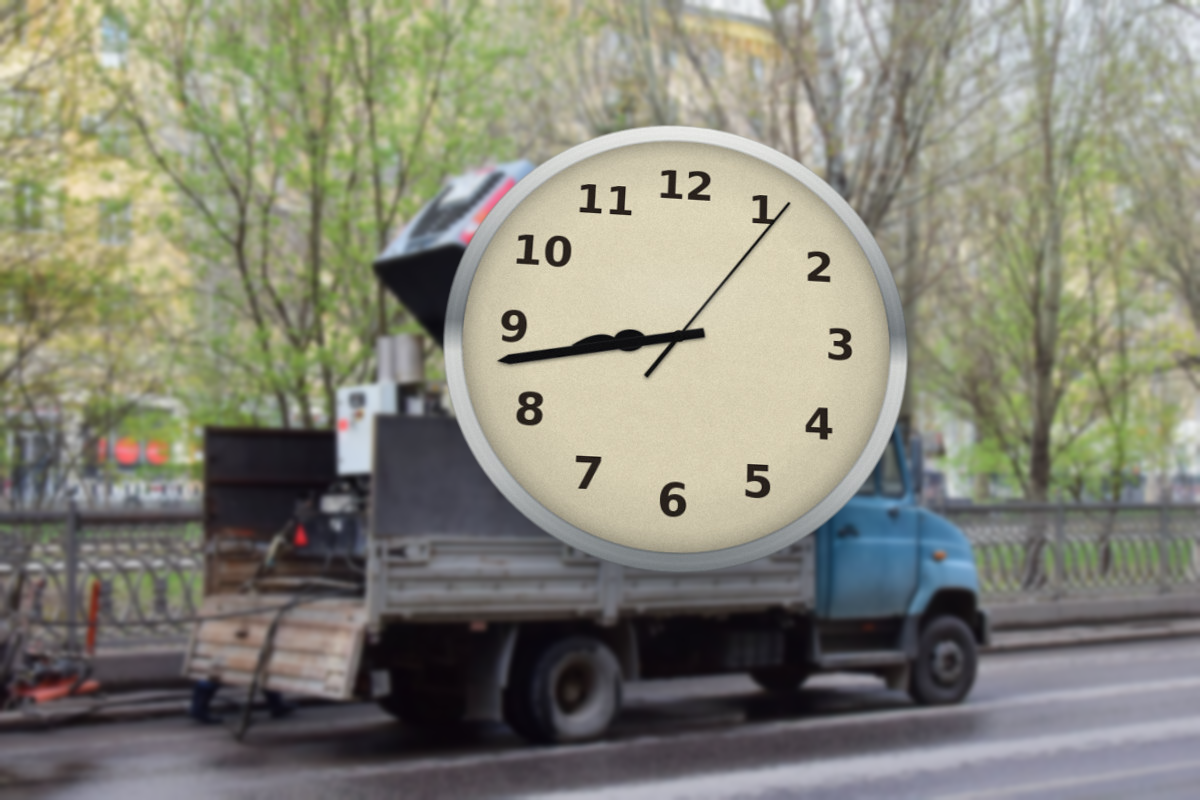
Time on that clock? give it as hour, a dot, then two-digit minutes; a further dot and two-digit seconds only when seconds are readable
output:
8.43.06
